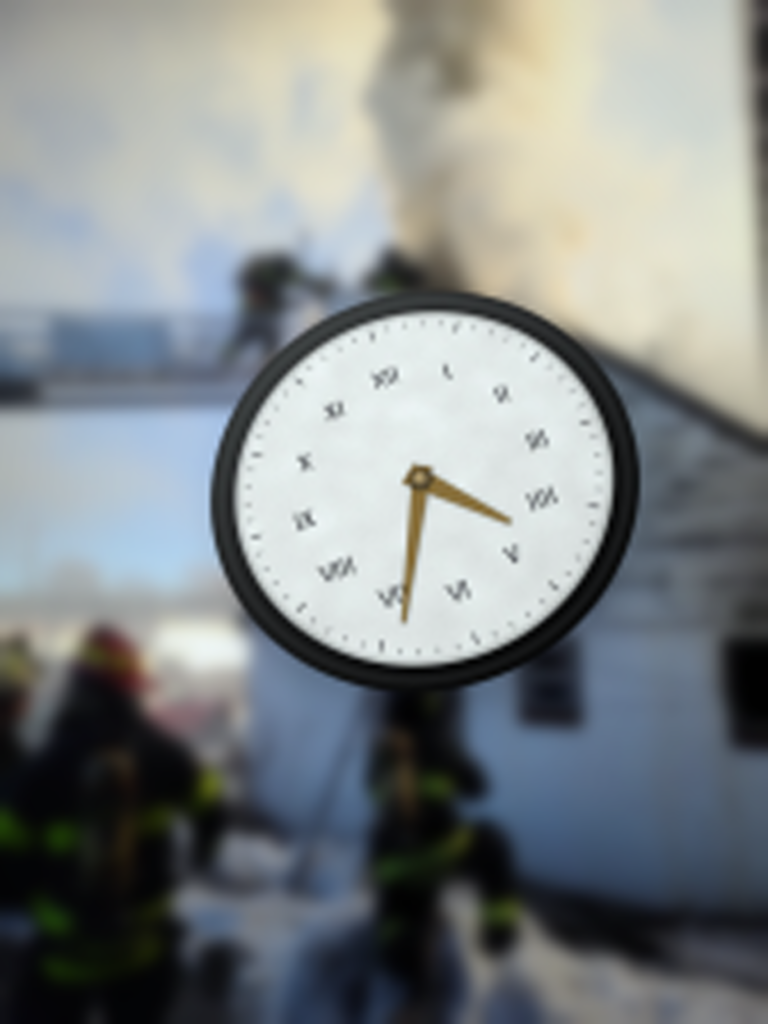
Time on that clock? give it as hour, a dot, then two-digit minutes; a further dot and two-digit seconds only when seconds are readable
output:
4.34
